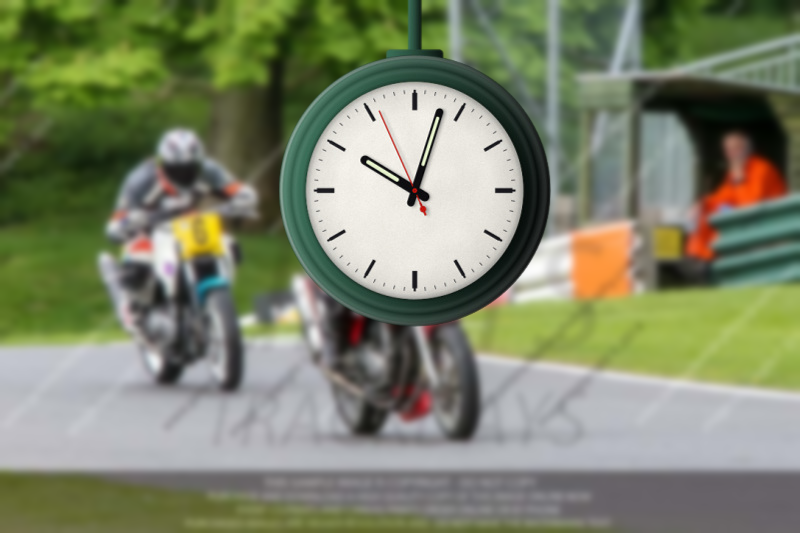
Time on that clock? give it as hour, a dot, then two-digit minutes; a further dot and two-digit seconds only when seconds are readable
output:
10.02.56
